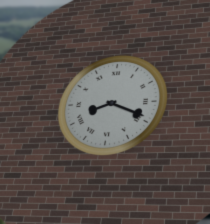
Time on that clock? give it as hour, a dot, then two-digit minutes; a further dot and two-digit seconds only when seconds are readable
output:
8.19
